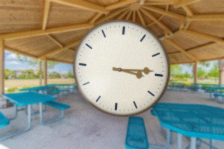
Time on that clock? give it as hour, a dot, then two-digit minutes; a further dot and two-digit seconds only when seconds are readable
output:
3.14
